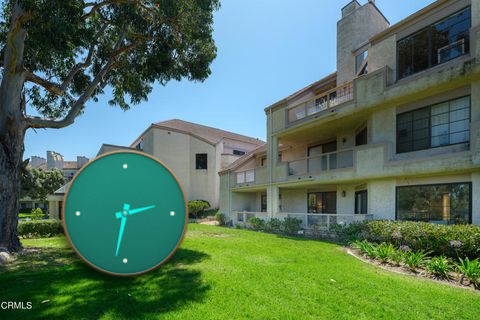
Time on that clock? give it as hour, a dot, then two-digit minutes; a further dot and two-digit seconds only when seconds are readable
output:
2.32
